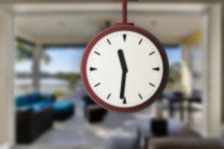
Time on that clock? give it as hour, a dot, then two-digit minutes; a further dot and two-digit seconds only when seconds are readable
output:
11.31
